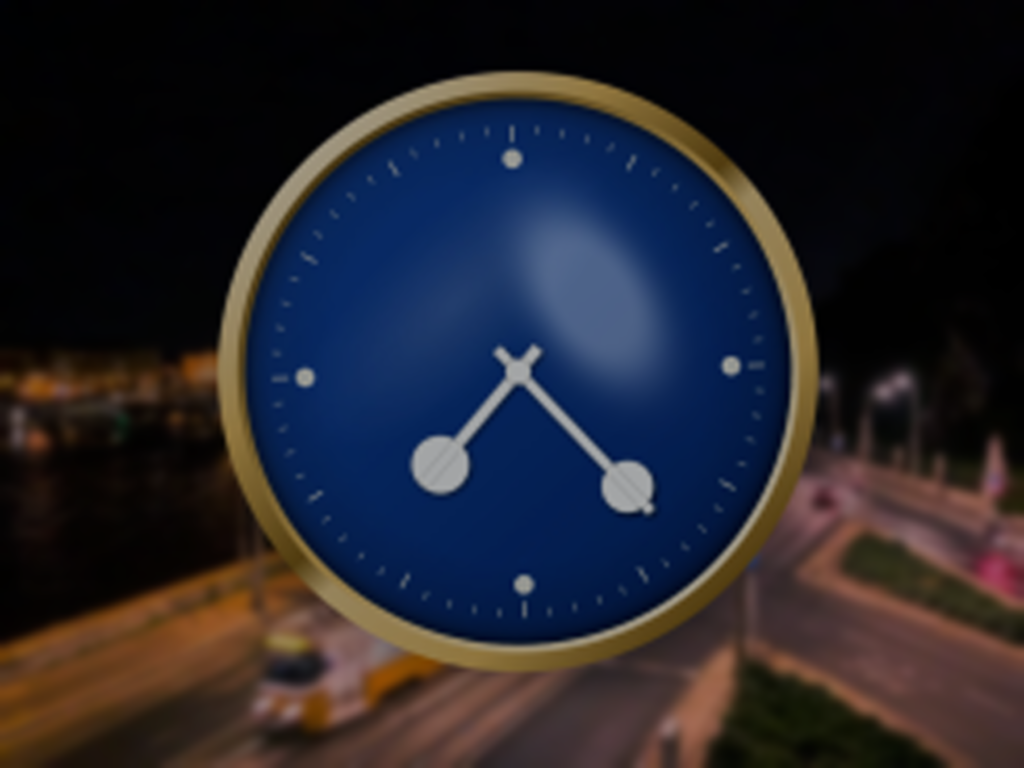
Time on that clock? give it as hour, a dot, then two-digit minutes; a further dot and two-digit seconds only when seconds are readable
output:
7.23
